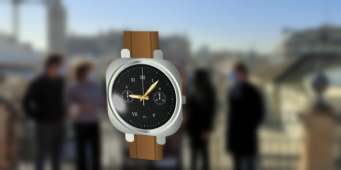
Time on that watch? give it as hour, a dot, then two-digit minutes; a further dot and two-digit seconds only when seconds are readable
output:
9.07
